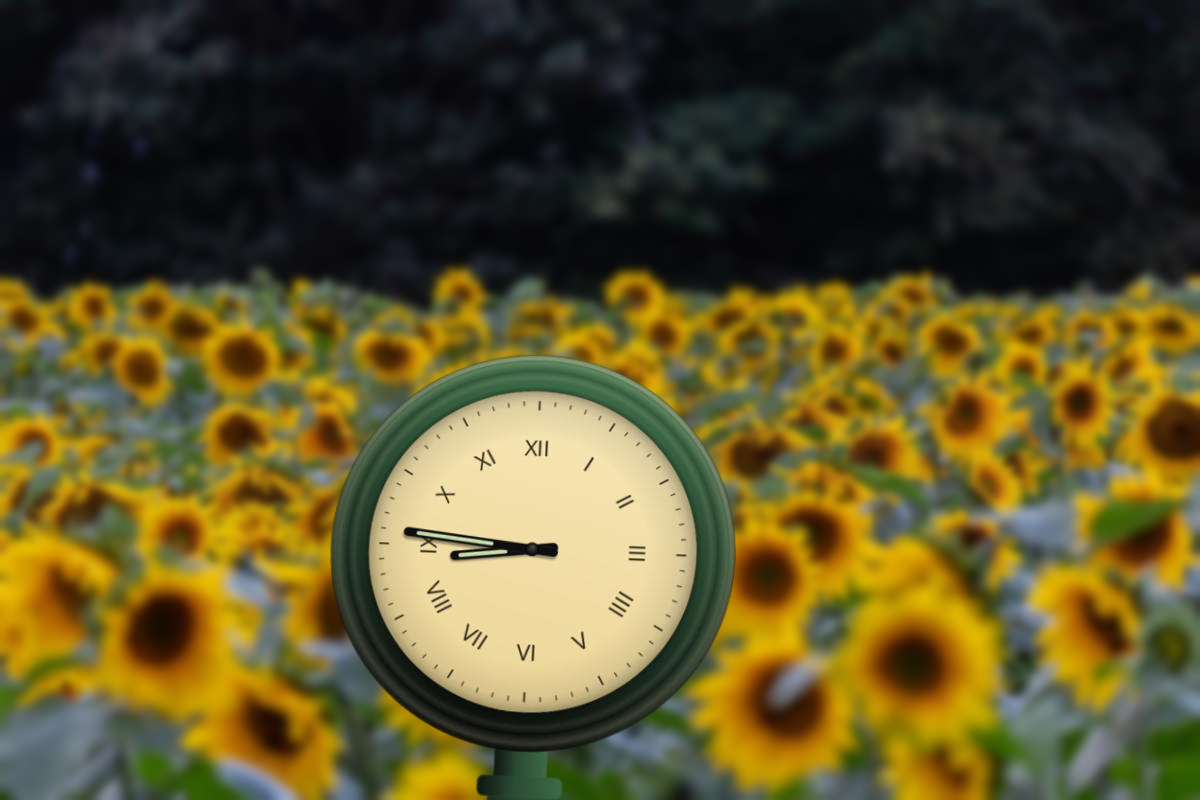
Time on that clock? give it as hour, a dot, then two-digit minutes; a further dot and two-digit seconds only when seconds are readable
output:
8.46
